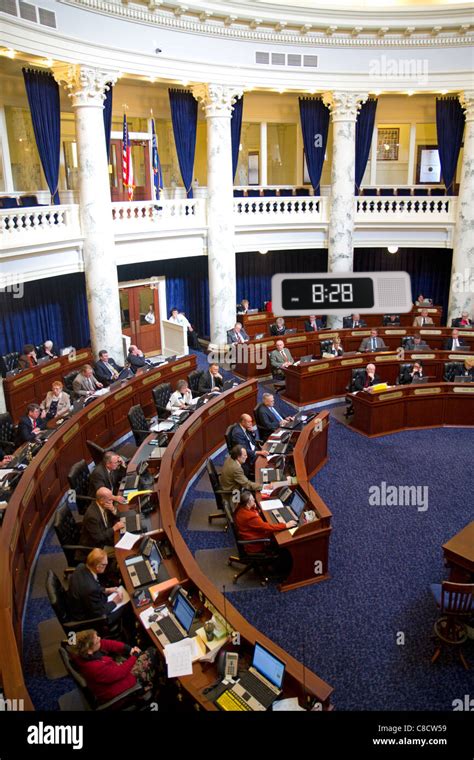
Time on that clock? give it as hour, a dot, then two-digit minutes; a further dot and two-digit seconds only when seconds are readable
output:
8.28
